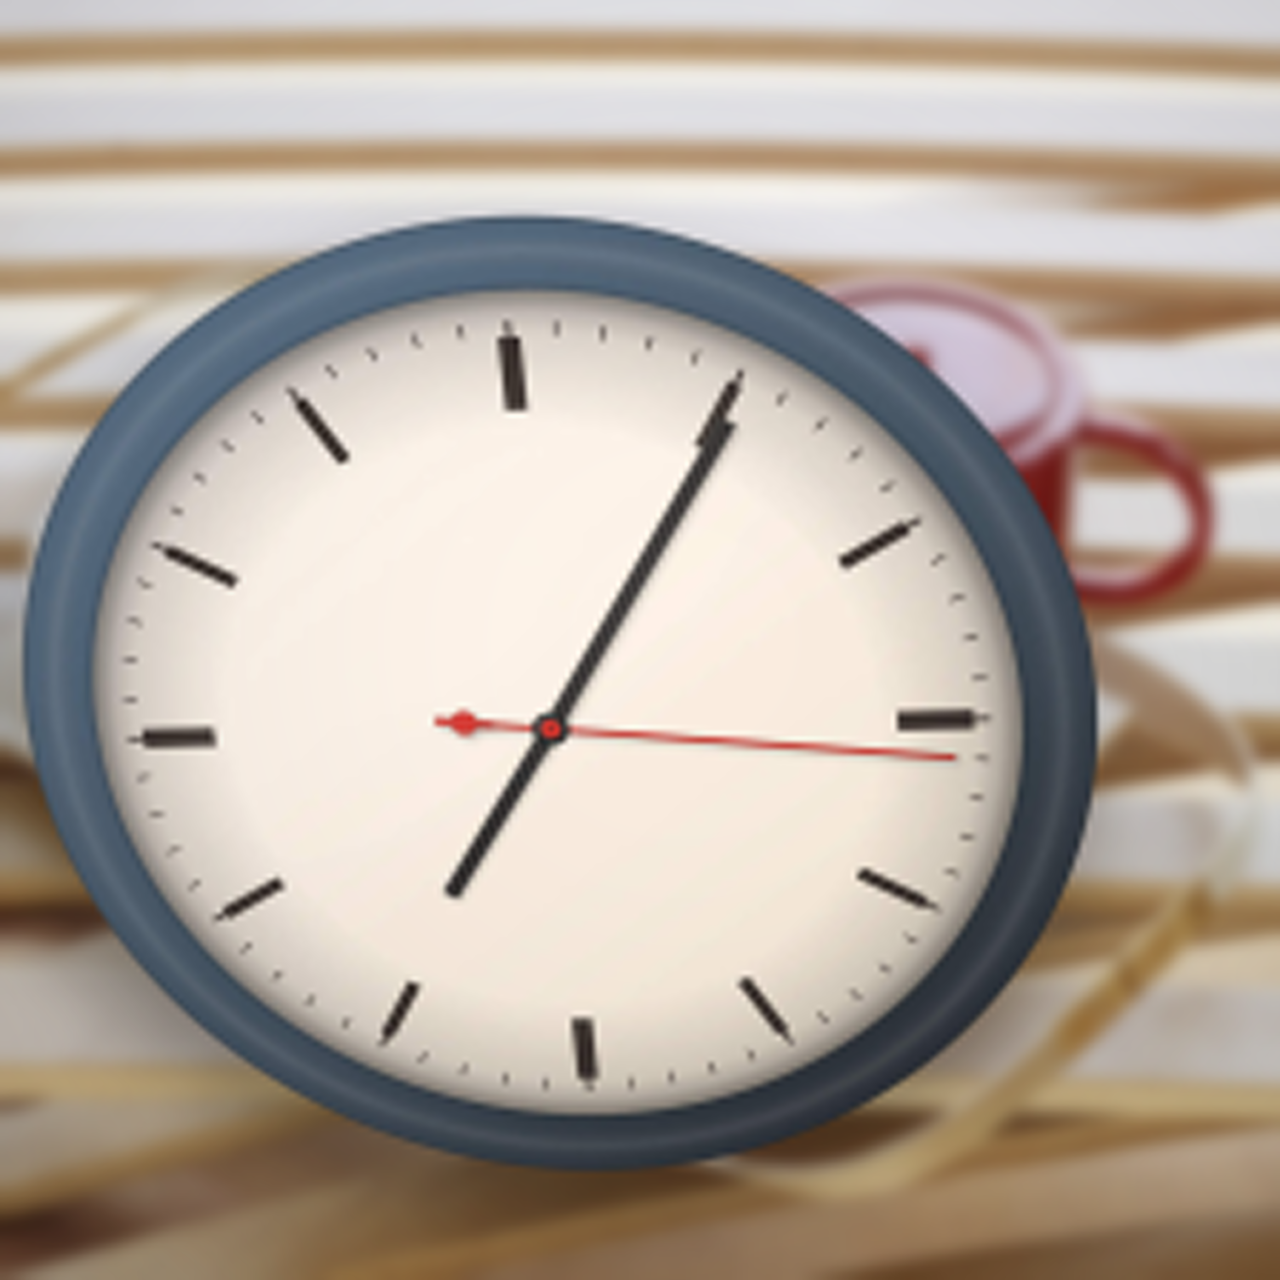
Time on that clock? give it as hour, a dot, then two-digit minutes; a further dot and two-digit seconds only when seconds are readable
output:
7.05.16
